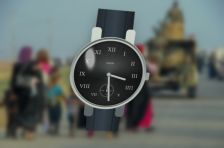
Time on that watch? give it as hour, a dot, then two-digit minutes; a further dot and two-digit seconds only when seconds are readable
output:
3.29
